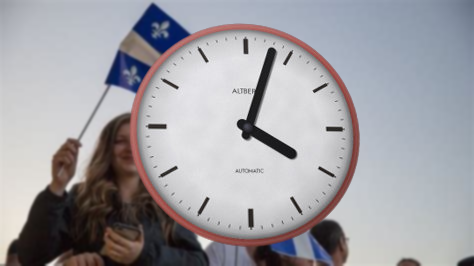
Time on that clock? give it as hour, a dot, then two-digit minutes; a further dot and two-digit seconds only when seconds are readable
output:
4.03
